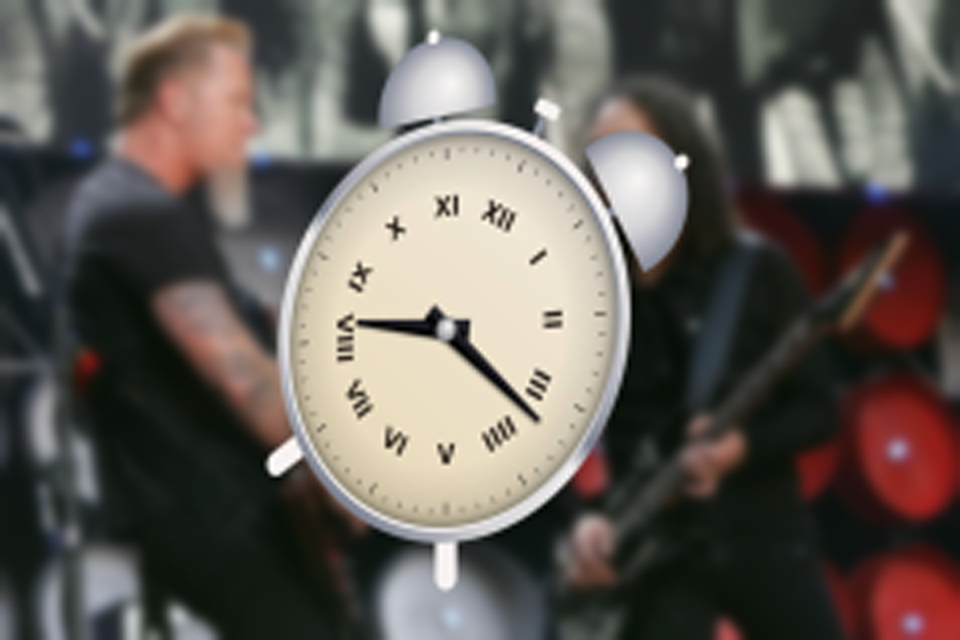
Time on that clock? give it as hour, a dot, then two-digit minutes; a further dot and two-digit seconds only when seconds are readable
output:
8.17
